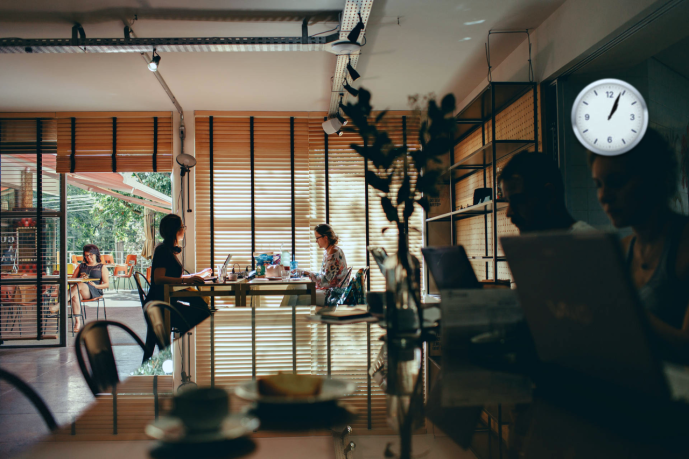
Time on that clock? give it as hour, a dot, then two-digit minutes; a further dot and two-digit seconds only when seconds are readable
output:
1.04
